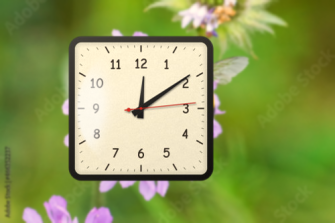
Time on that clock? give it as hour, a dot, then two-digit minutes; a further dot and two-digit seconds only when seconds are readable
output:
12.09.14
